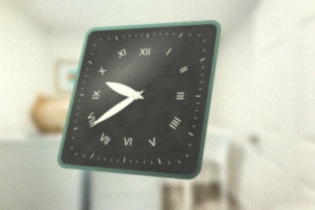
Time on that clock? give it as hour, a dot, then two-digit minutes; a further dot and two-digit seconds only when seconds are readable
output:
9.39
